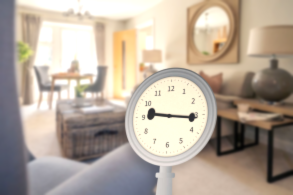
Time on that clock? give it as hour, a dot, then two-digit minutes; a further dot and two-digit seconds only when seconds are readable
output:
9.16
